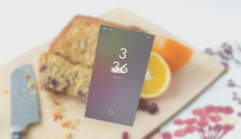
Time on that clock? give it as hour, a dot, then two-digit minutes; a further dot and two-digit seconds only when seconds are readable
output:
3.36
